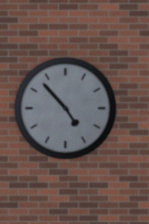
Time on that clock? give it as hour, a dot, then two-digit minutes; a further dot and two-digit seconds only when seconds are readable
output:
4.53
